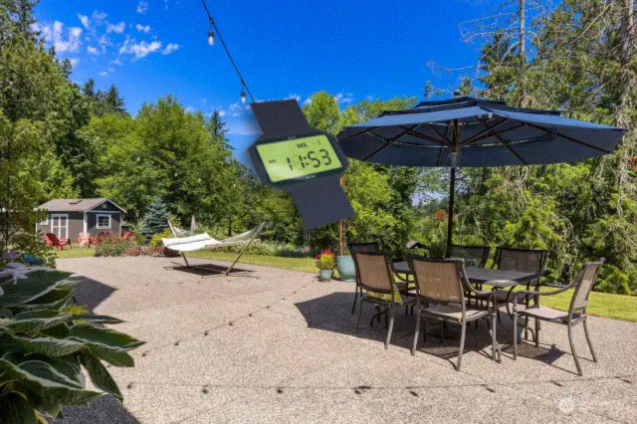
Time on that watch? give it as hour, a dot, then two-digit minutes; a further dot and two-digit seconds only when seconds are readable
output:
11.53
